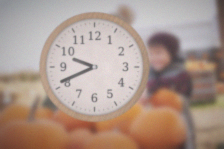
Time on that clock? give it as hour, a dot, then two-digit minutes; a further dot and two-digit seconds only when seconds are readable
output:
9.41
